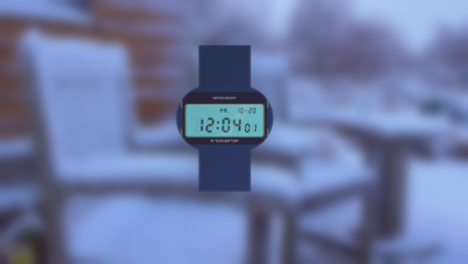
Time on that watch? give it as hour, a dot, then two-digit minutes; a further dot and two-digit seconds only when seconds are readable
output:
12.04.01
